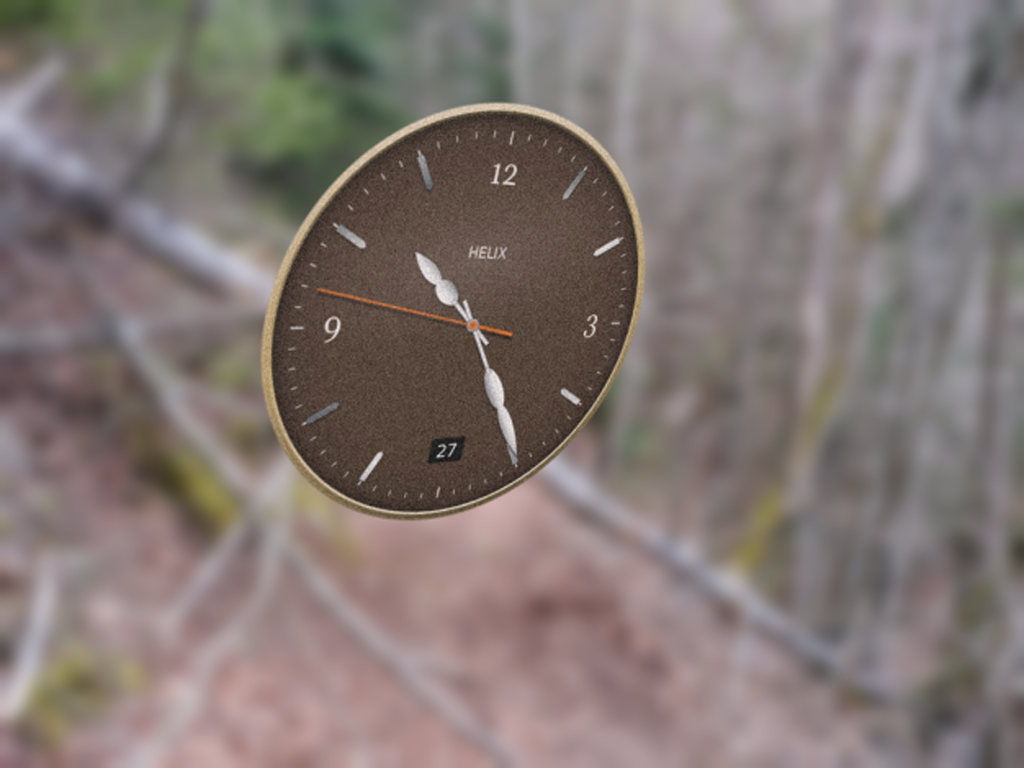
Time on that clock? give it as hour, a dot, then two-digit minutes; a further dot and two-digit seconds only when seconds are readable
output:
10.24.47
